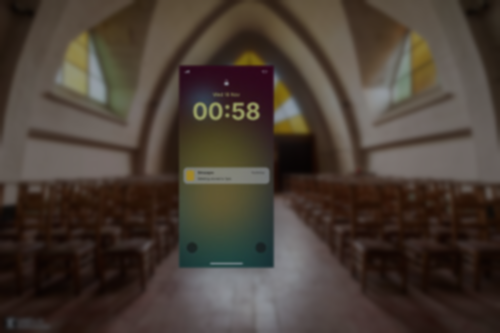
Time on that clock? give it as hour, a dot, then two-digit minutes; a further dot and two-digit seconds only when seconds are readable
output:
0.58
